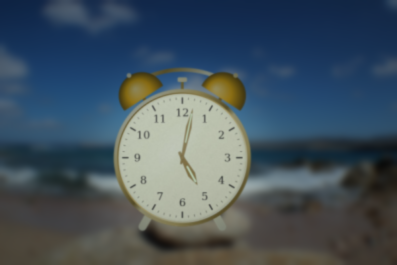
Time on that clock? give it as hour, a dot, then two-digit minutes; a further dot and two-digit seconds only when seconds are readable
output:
5.02
